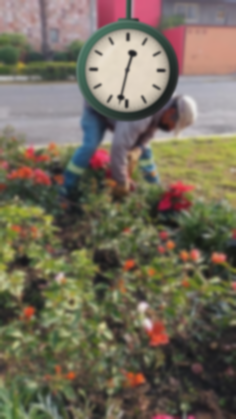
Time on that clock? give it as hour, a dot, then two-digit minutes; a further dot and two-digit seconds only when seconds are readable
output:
12.32
